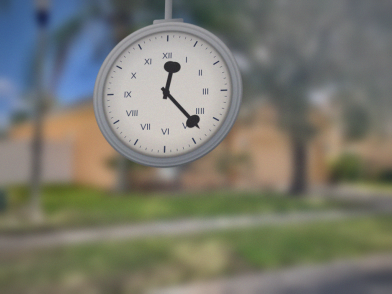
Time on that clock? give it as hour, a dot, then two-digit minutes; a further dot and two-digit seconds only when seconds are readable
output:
12.23
